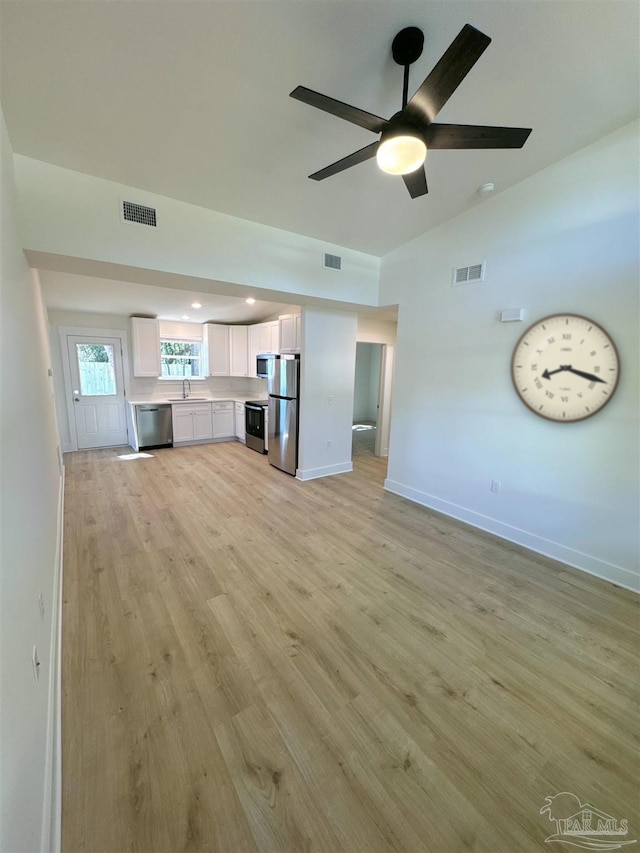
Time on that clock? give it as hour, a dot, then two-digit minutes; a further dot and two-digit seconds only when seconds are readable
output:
8.18
